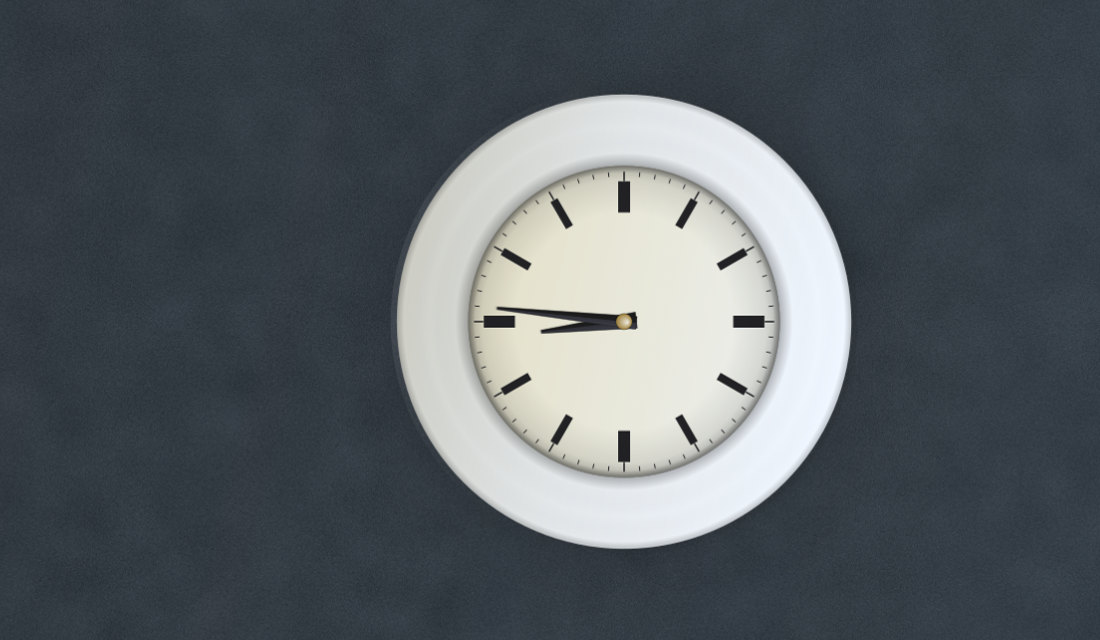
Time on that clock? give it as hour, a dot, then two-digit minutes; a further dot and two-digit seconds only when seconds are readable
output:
8.46
